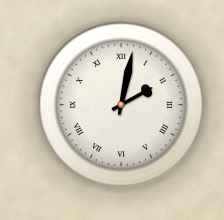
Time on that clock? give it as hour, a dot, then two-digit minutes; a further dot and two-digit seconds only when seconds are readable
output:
2.02
